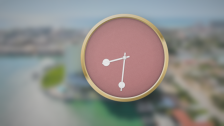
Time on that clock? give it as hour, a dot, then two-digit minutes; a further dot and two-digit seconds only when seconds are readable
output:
8.31
